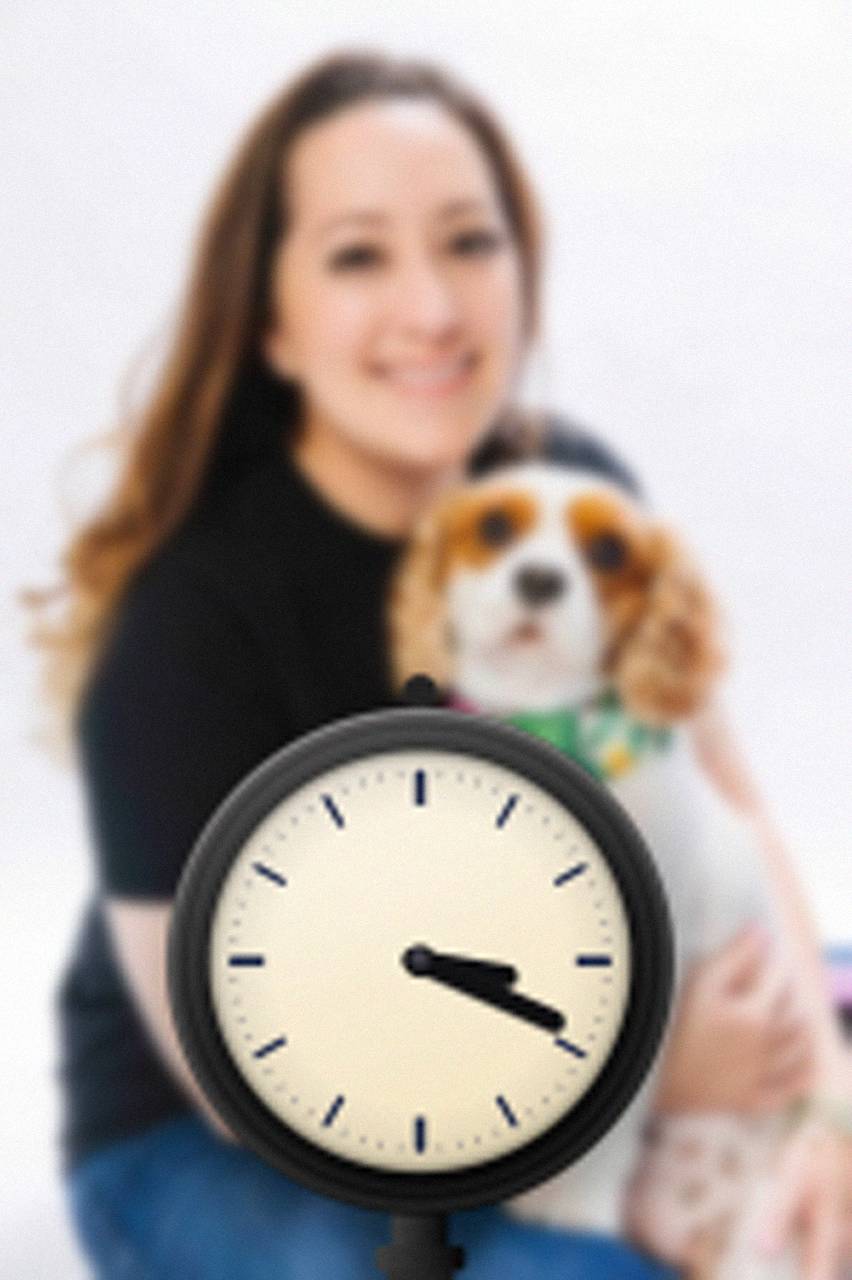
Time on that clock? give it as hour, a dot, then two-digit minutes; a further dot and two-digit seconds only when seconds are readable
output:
3.19
